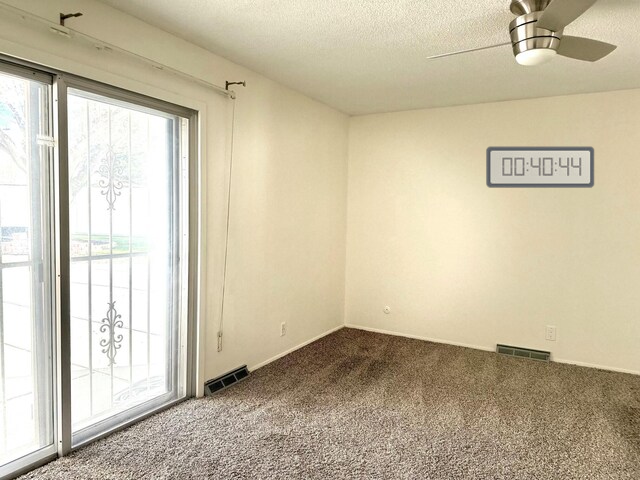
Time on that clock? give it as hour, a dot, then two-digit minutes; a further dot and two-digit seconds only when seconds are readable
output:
0.40.44
